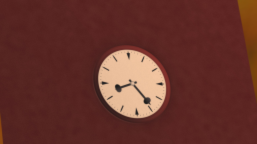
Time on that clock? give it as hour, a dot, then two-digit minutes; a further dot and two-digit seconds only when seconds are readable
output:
8.24
